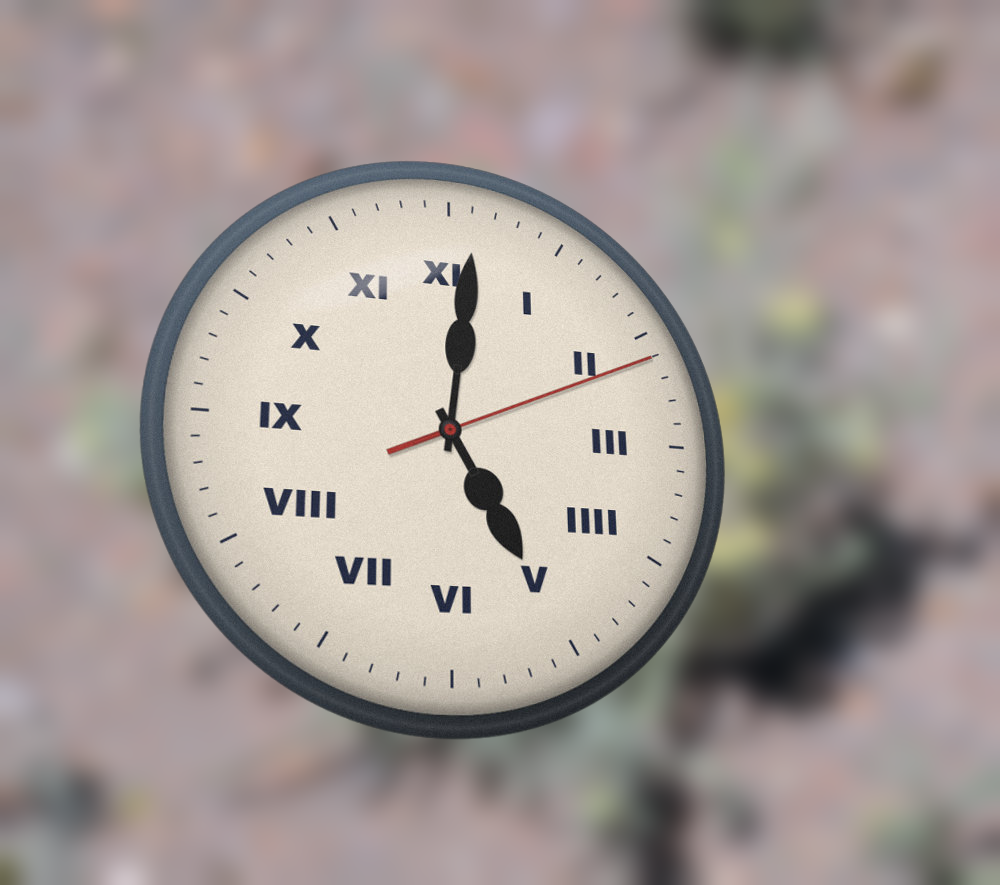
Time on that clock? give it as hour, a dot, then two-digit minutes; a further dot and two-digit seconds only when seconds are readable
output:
5.01.11
